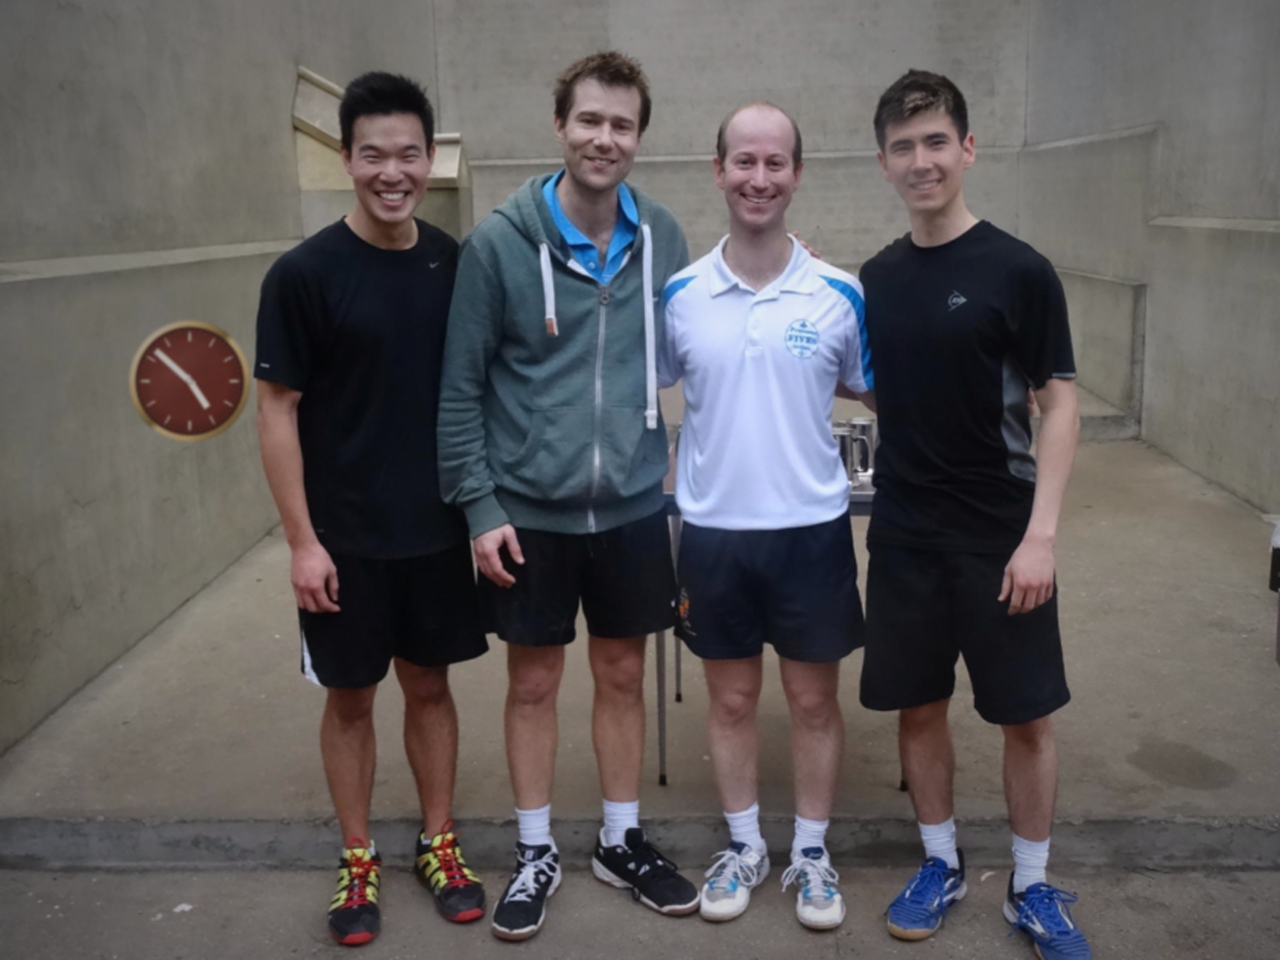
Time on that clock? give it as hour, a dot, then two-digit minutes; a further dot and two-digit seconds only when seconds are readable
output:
4.52
